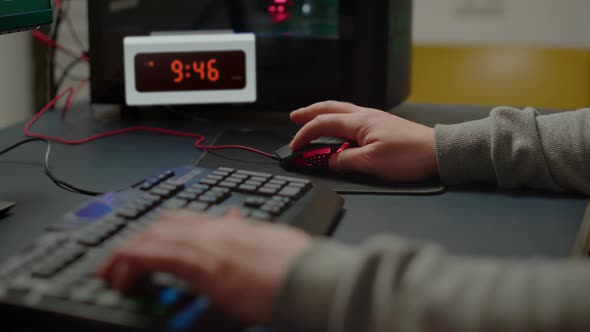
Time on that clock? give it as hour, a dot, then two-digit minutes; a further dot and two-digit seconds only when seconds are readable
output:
9.46
